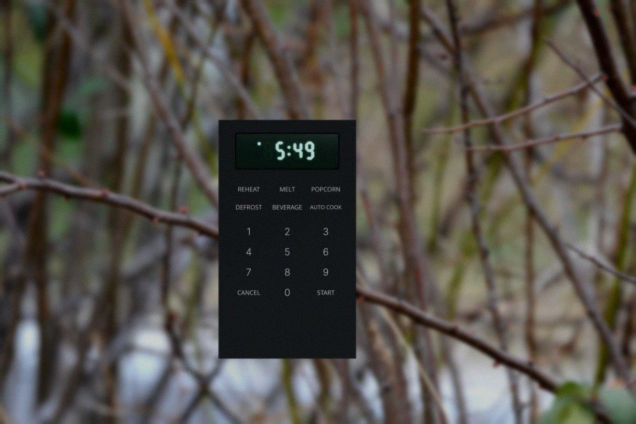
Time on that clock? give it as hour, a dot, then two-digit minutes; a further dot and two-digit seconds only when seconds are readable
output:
5.49
